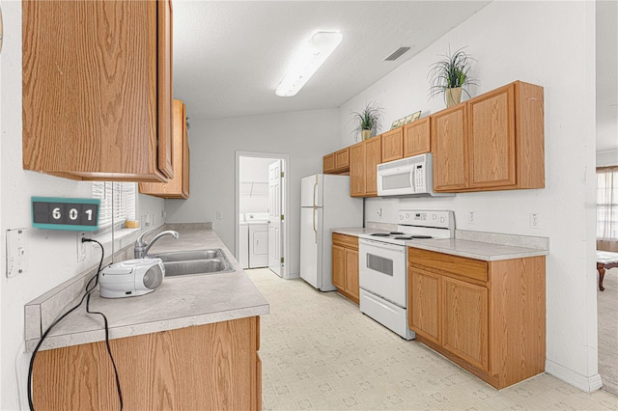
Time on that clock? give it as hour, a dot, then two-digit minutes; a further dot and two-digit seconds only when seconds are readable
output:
6.01
